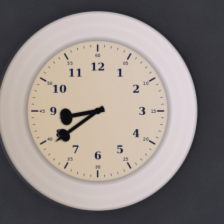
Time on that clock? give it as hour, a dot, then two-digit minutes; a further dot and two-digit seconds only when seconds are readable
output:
8.39
